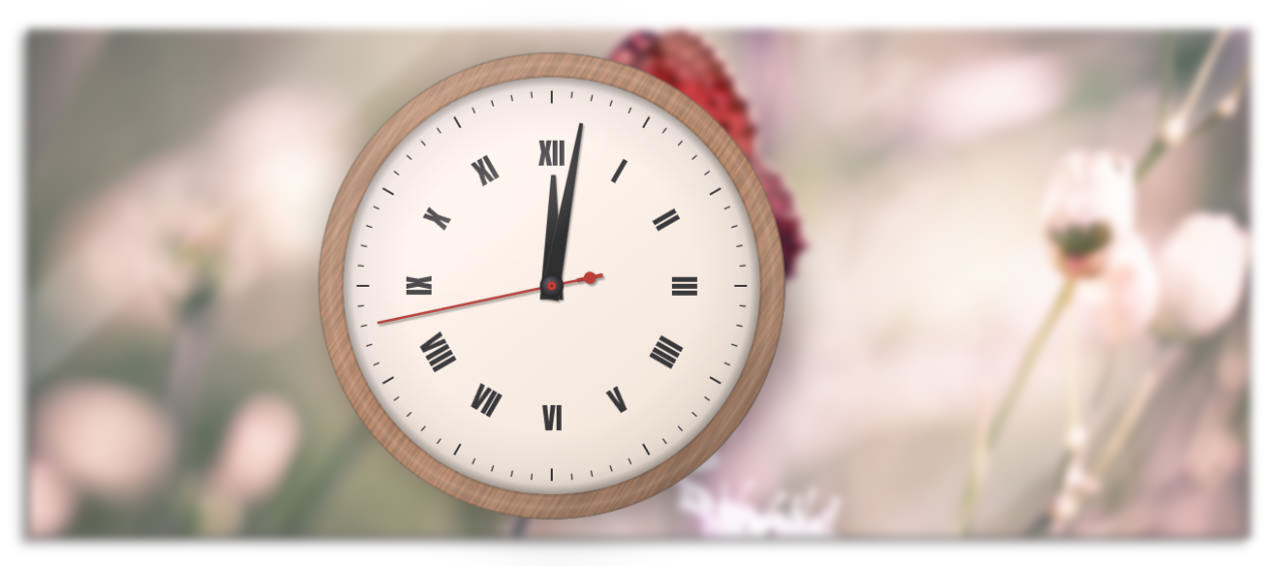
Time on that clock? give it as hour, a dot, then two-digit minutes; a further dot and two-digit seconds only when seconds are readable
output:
12.01.43
